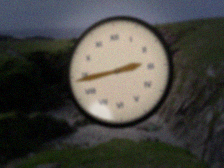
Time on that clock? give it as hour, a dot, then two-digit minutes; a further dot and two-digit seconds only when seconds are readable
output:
2.44
